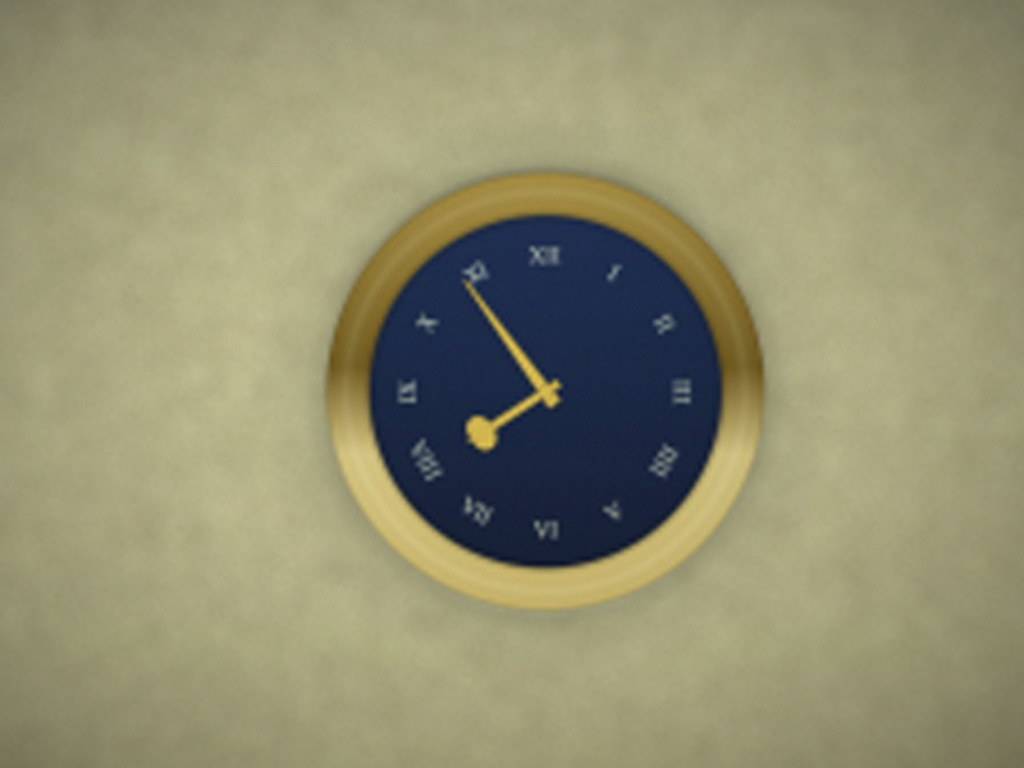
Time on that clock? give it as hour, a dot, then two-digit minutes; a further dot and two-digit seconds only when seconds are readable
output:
7.54
